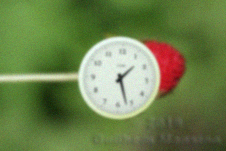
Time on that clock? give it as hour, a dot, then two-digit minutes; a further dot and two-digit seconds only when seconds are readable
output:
1.27
